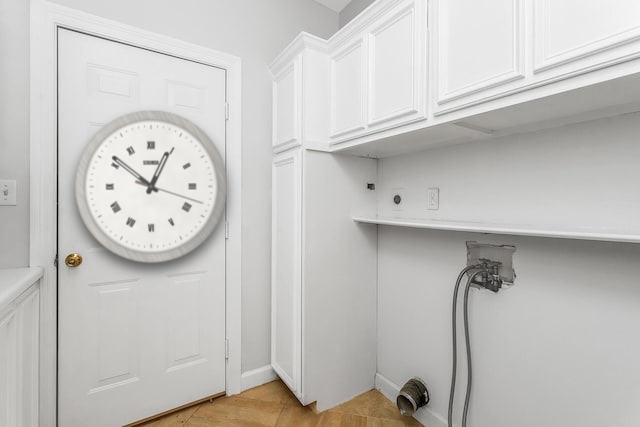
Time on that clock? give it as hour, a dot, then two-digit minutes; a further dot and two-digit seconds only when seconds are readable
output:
12.51.18
